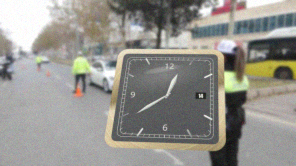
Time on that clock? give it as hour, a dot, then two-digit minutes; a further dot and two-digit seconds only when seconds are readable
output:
12.39
